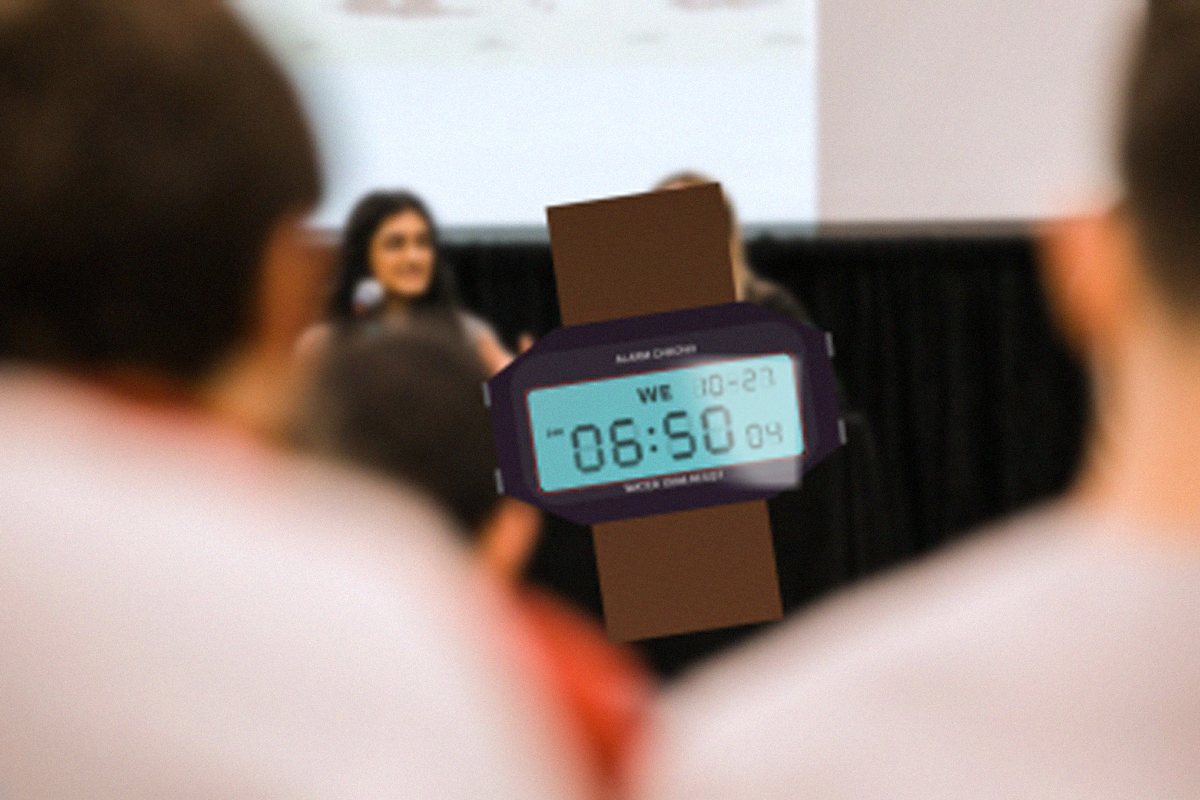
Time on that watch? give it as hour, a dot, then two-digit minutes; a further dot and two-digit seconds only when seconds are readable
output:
6.50.04
